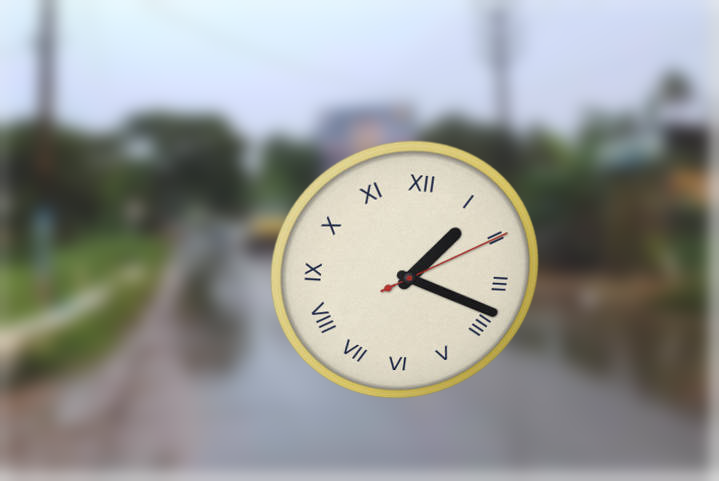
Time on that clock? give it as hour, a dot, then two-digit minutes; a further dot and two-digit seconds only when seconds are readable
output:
1.18.10
